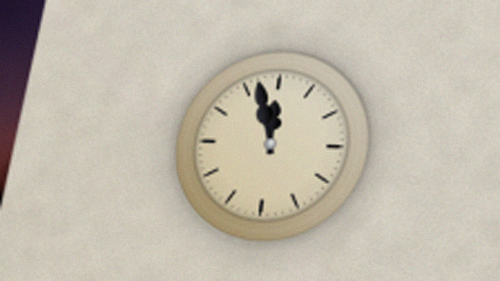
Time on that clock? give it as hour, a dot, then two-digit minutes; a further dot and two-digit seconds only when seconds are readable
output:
11.57
